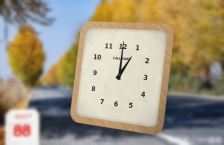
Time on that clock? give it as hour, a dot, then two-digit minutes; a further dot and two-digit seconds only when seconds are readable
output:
1.00
